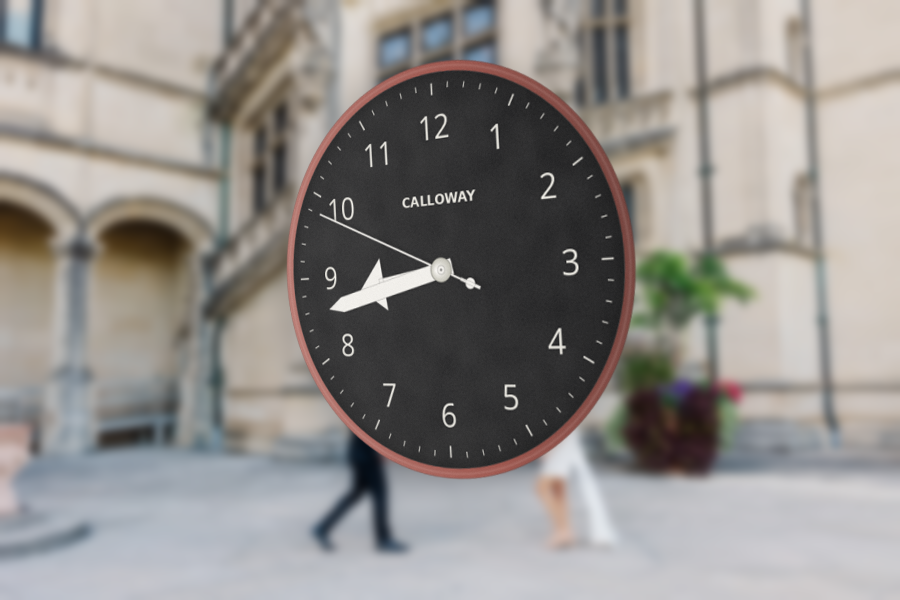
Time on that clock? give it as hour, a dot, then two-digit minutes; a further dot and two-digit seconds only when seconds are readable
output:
8.42.49
